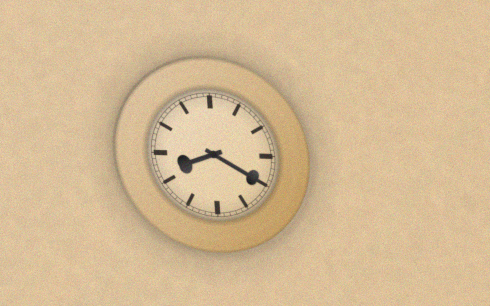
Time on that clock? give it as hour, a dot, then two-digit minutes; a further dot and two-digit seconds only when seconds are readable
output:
8.20
